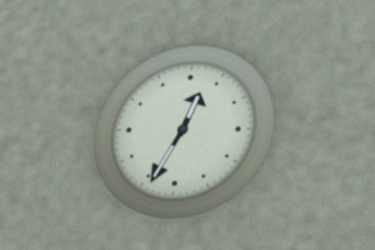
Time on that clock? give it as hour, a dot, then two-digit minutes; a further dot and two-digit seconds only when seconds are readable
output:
12.34
